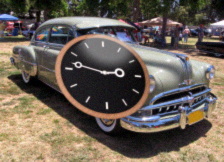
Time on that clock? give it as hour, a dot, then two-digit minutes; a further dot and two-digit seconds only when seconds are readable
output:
2.47
